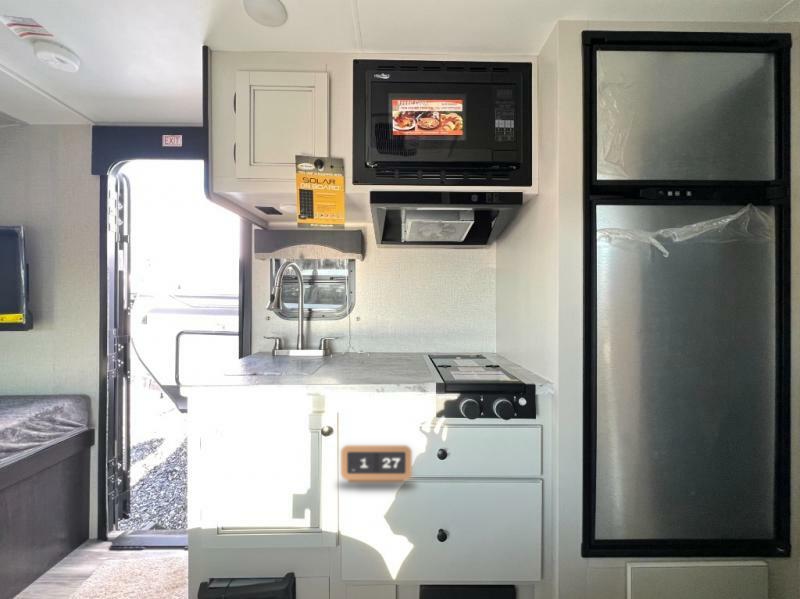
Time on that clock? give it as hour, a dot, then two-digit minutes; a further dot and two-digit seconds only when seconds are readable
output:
1.27
